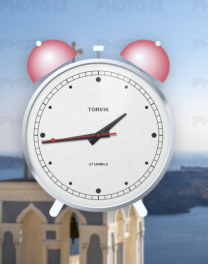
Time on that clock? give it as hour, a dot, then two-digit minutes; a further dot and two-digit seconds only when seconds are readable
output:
1.43.44
